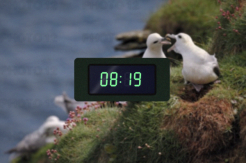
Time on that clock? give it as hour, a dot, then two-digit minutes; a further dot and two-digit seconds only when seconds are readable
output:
8.19
